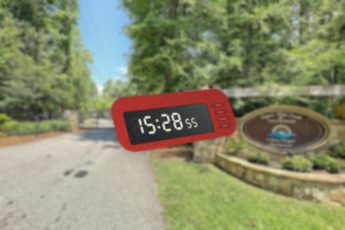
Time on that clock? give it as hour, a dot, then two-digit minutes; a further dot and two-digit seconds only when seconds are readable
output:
15.28.55
